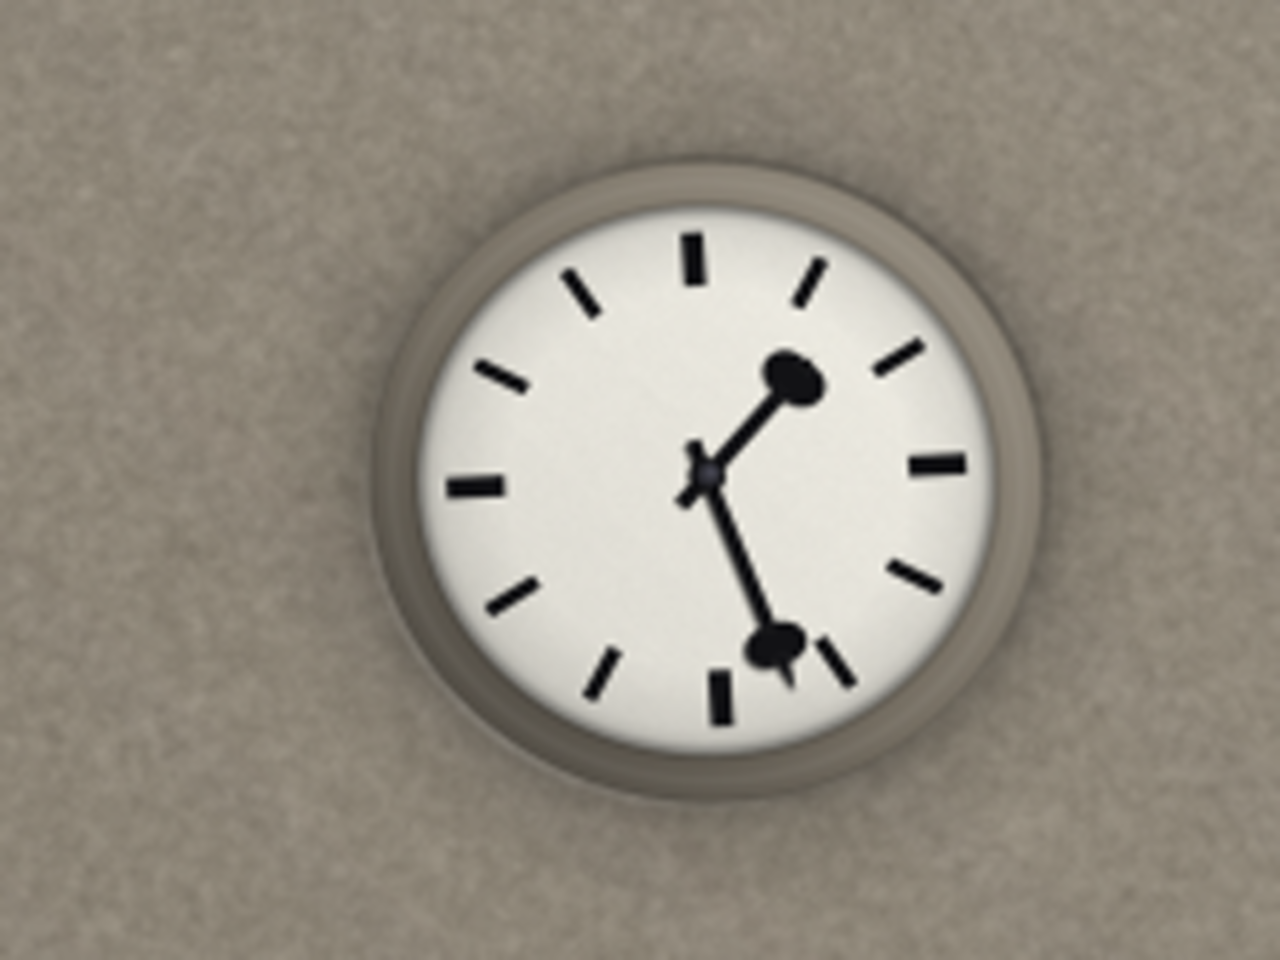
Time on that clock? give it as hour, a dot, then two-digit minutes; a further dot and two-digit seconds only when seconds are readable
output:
1.27
